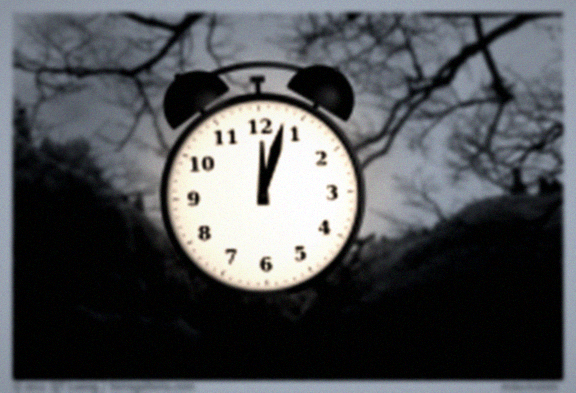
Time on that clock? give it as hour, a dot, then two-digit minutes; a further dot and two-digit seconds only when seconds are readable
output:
12.03
